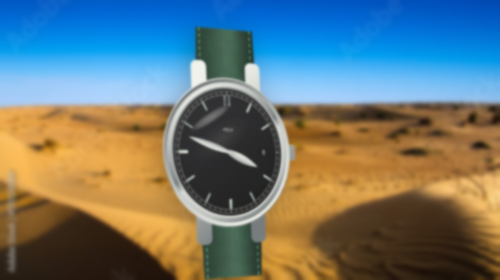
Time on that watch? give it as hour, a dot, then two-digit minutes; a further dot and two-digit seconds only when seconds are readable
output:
3.48
